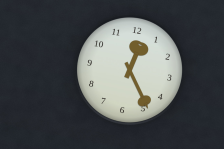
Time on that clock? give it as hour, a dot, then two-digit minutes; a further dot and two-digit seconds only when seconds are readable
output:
12.24
